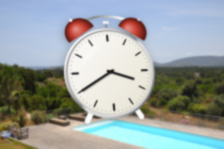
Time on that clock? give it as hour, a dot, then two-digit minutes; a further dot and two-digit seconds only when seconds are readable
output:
3.40
